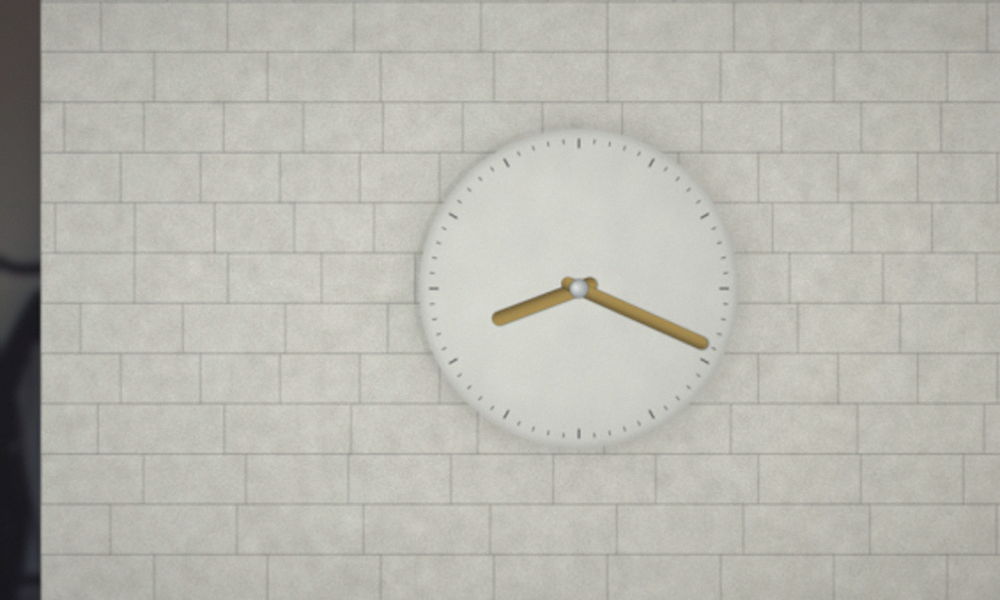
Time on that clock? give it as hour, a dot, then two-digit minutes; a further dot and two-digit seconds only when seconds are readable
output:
8.19
